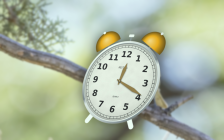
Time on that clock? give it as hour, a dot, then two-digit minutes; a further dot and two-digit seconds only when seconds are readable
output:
12.19
